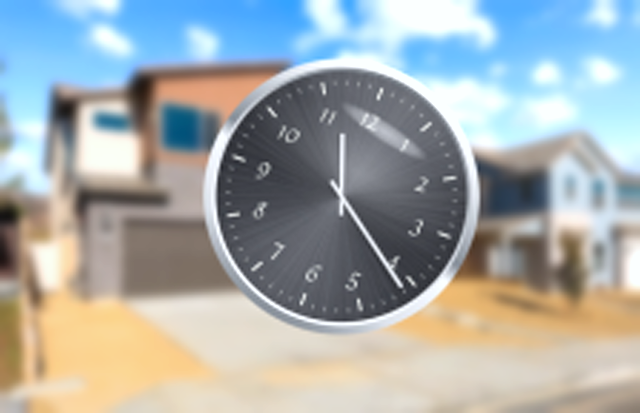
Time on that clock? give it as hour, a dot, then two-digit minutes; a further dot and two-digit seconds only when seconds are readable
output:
11.21
